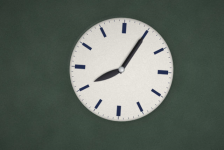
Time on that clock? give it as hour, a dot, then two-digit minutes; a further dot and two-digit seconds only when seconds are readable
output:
8.05
